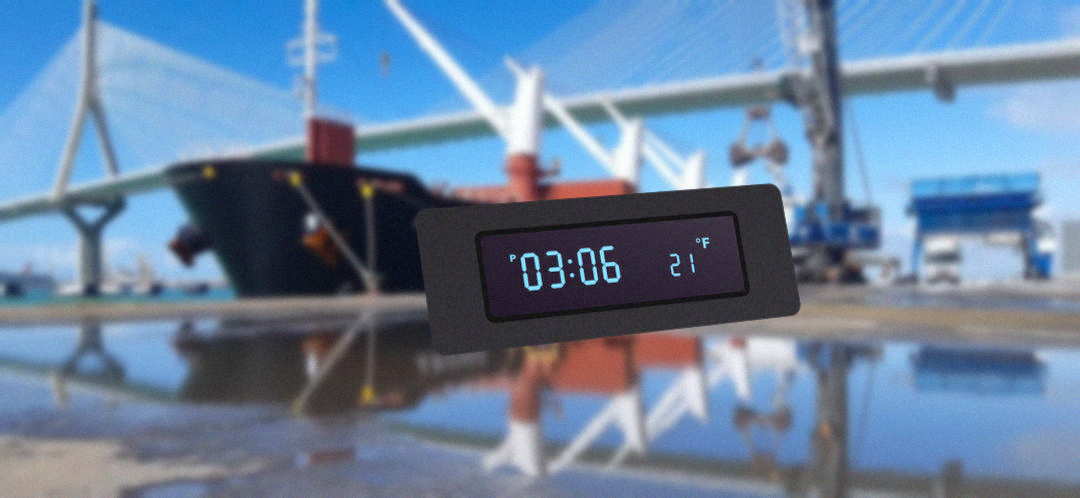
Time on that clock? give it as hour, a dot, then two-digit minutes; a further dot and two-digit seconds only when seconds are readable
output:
3.06
